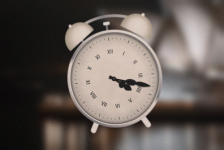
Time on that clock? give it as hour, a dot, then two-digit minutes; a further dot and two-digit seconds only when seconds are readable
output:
4.18
